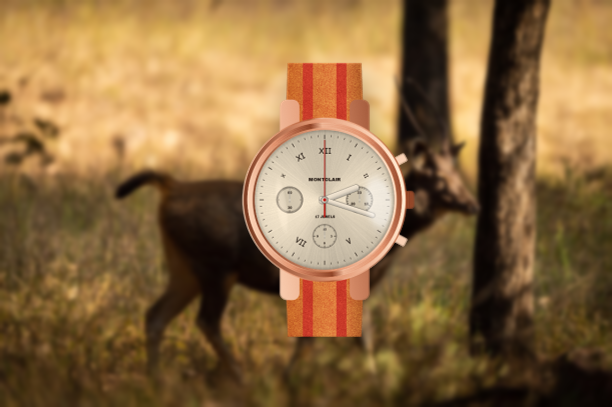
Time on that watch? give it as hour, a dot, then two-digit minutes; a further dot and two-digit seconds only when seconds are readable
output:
2.18
